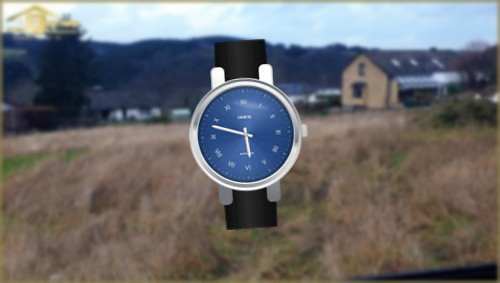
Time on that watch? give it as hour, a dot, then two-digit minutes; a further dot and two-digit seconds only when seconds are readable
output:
5.48
